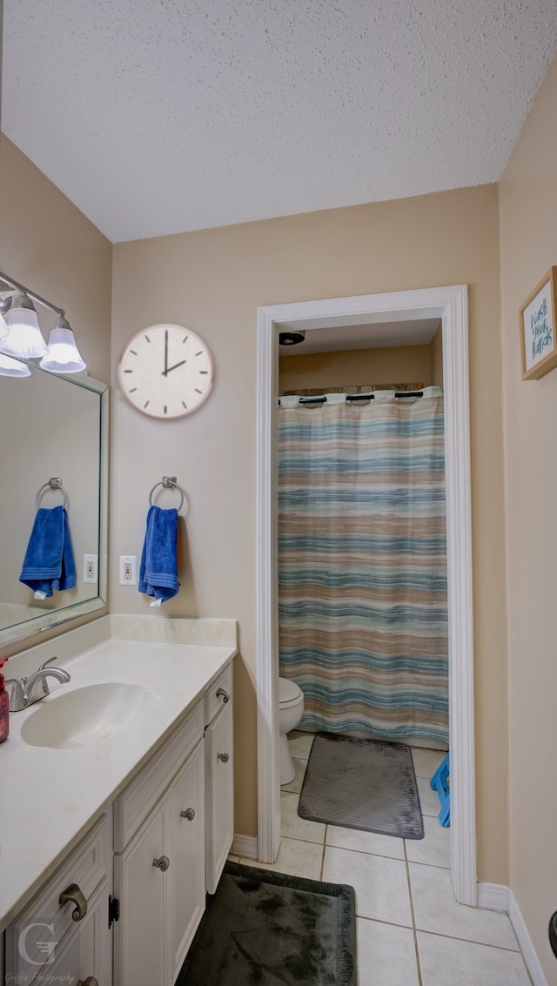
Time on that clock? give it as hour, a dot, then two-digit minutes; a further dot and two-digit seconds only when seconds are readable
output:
2.00
